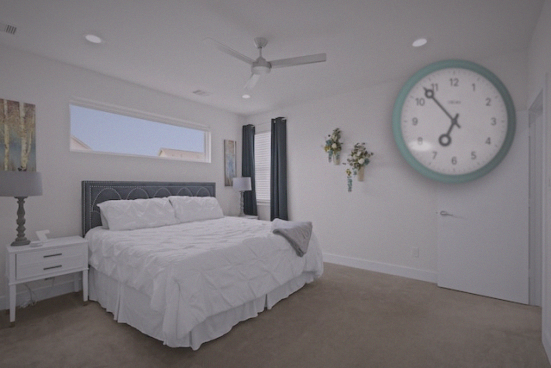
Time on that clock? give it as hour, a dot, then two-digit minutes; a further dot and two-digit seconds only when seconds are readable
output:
6.53
